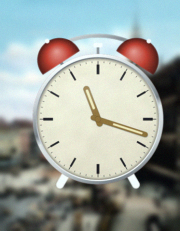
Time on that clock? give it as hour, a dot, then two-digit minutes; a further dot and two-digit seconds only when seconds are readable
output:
11.18
